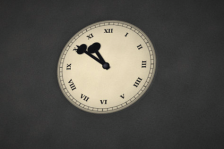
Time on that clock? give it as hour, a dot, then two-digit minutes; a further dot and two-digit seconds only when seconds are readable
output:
10.51
